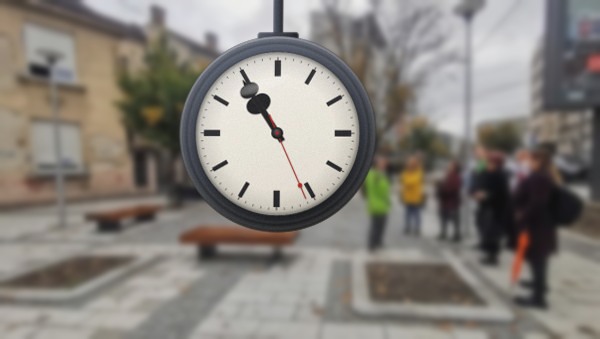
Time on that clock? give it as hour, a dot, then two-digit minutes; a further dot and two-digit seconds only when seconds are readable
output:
10.54.26
